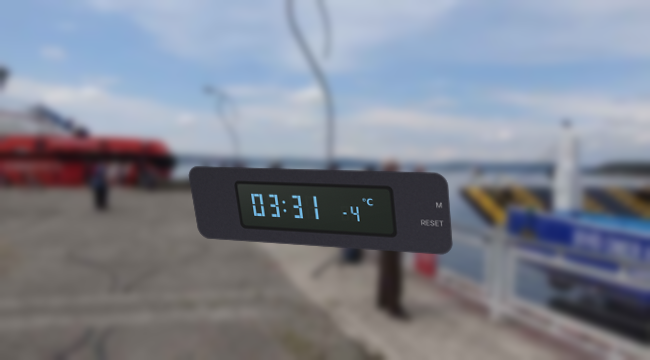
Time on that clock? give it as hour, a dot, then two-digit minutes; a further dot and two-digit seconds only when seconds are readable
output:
3.31
